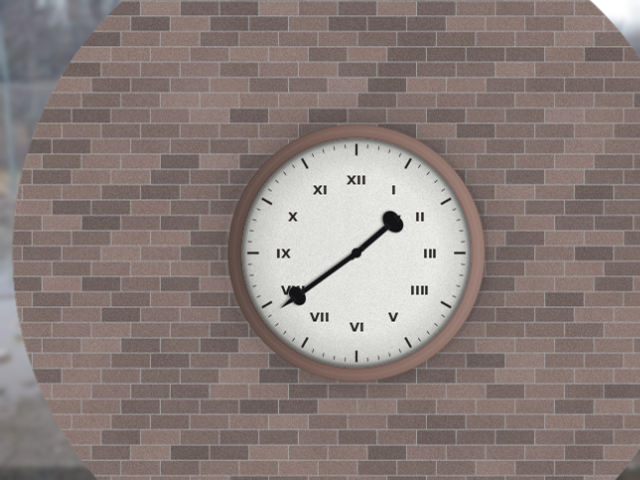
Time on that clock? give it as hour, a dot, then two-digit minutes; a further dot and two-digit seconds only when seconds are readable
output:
1.39
